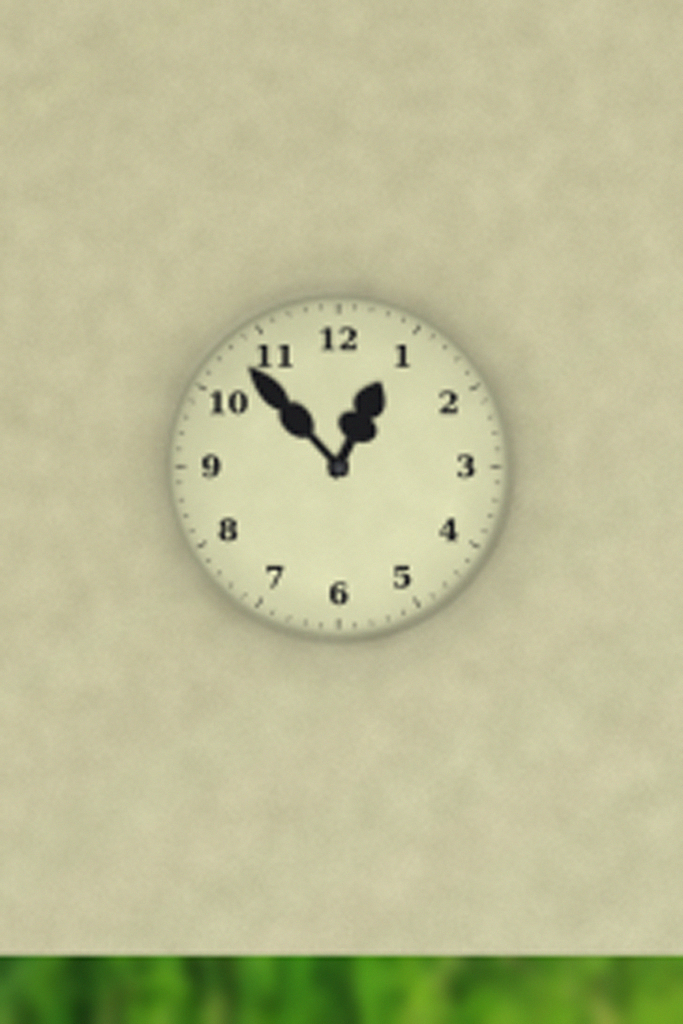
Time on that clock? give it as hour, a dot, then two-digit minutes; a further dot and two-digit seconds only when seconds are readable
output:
12.53
